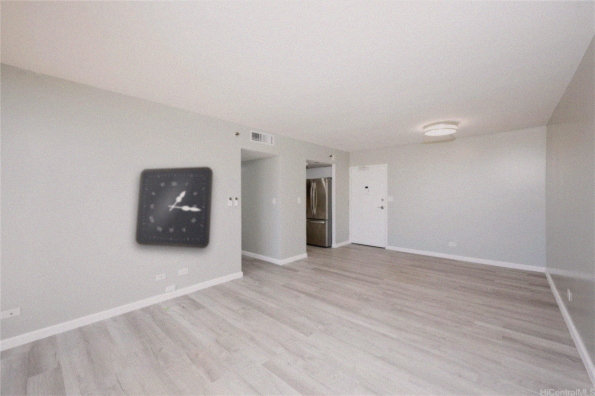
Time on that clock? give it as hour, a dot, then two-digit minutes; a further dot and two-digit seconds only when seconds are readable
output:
1.16
